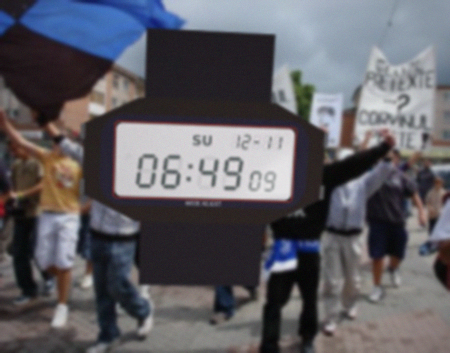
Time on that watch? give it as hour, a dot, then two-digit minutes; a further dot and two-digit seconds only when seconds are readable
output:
6.49.09
